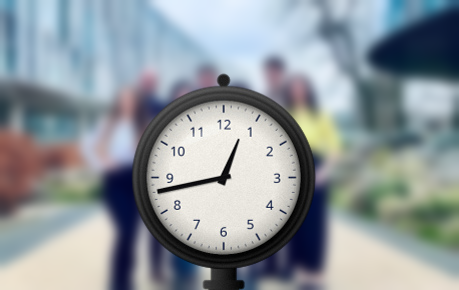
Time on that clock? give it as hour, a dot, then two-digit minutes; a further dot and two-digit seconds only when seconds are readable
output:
12.43
